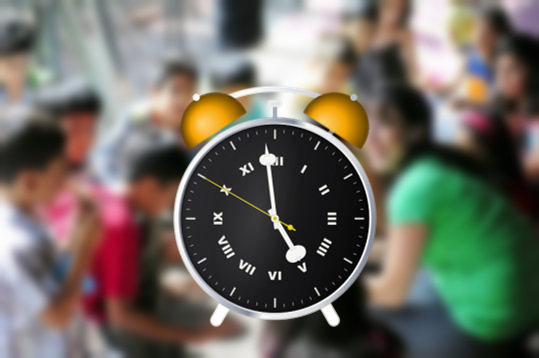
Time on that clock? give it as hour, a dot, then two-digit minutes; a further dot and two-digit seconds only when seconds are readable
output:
4.58.50
